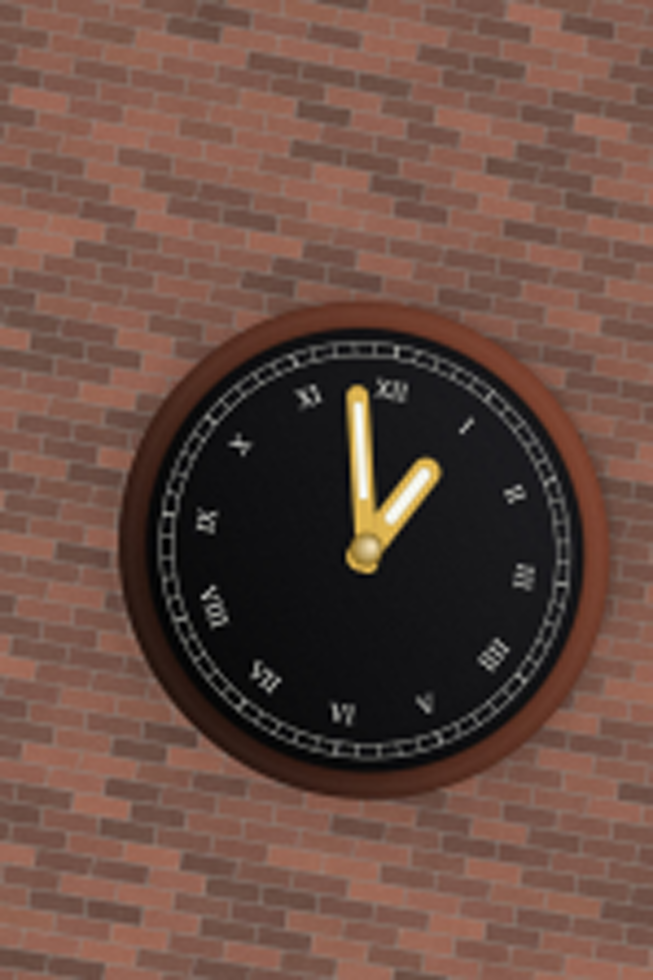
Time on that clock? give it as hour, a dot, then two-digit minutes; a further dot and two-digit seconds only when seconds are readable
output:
12.58
